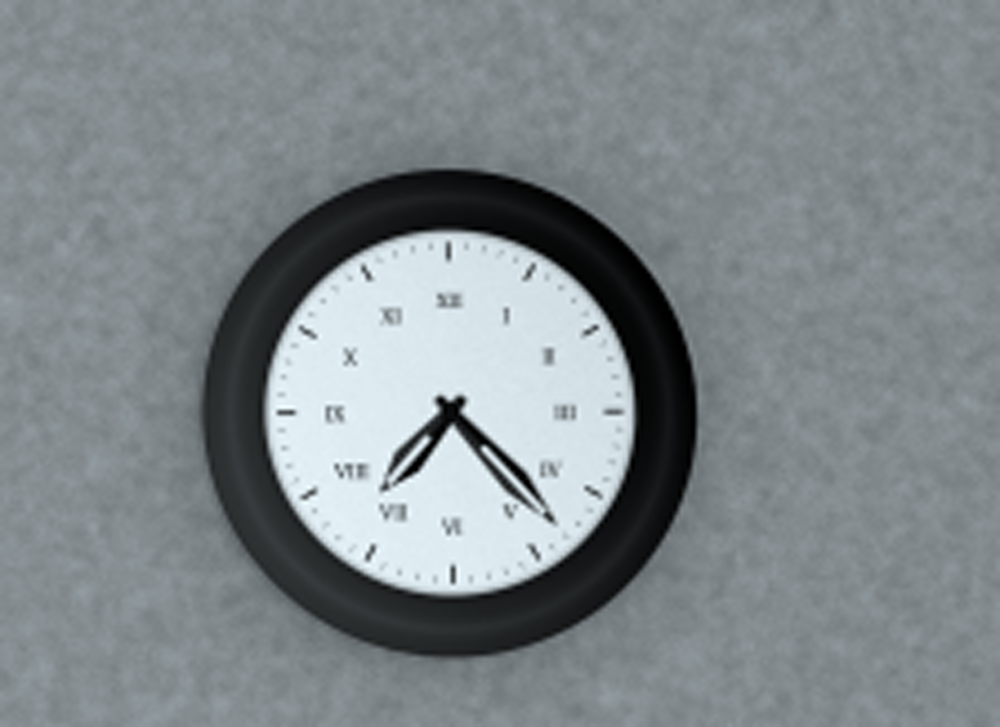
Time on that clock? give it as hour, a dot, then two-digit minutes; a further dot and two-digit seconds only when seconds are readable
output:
7.23
